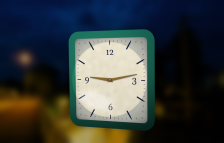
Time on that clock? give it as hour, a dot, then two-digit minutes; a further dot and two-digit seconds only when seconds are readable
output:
9.13
